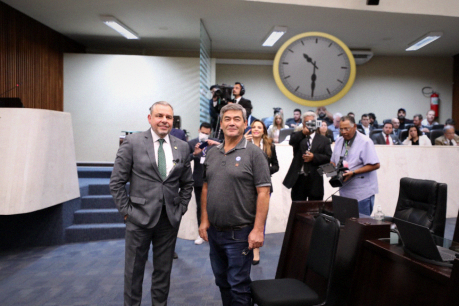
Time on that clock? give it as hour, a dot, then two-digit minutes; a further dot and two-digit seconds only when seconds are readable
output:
10.30
